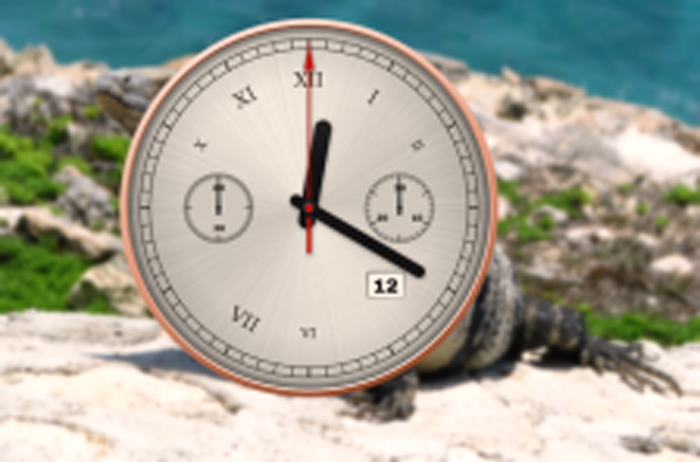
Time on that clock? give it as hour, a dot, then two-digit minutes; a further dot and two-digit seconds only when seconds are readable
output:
12.20
